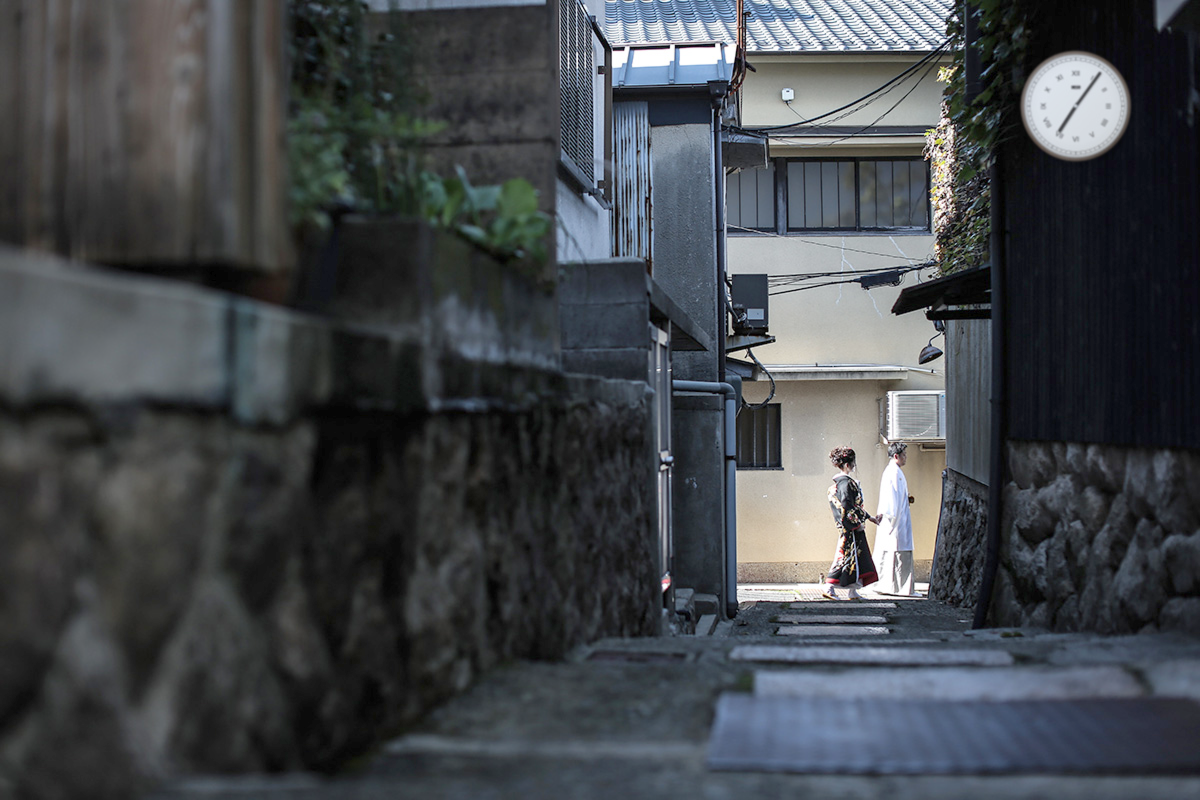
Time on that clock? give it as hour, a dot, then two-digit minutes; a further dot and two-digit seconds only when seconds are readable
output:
7.06
